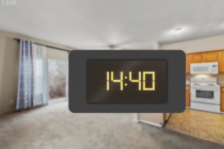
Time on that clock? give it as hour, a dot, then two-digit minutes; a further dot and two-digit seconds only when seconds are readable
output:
14.40
